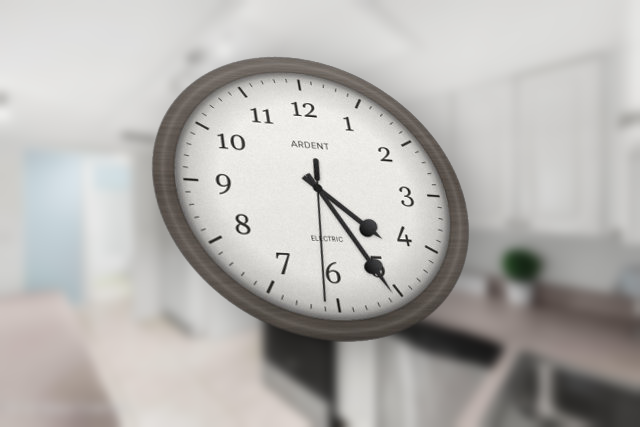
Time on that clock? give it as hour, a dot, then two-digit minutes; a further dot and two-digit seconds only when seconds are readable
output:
4.25.31
